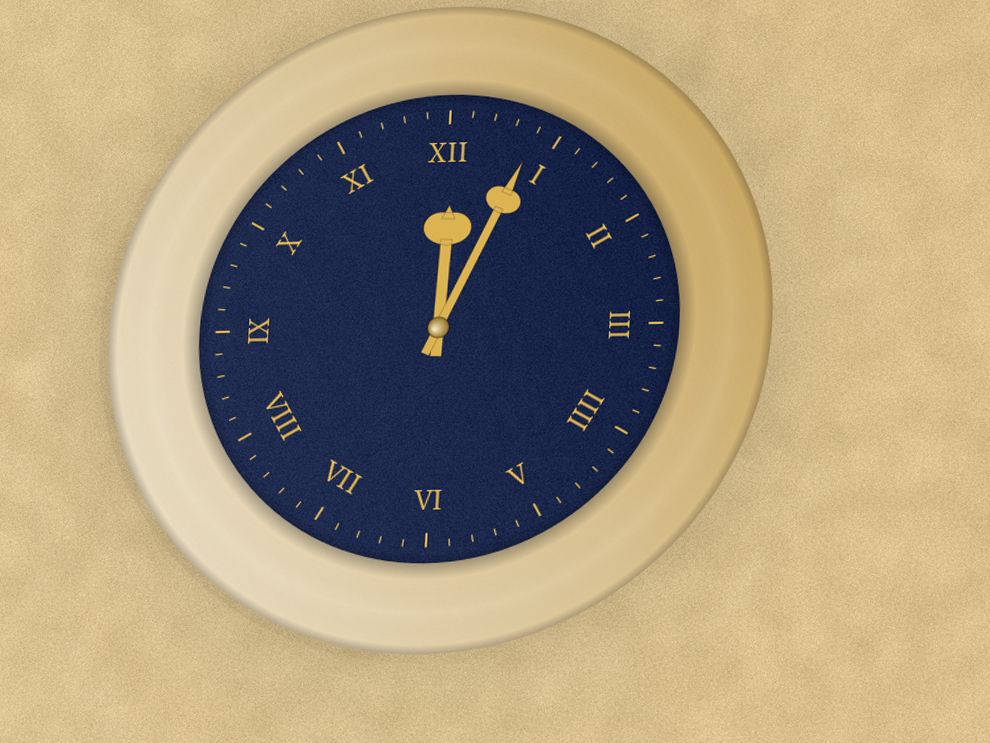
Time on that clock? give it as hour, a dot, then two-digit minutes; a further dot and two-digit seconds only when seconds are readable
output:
12.04
